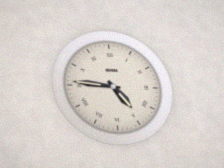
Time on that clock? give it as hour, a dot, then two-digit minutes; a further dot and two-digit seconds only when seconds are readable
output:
4.46
